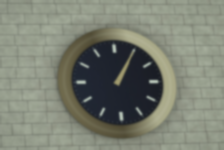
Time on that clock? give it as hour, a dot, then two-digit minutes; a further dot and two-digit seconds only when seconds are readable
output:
1.05
